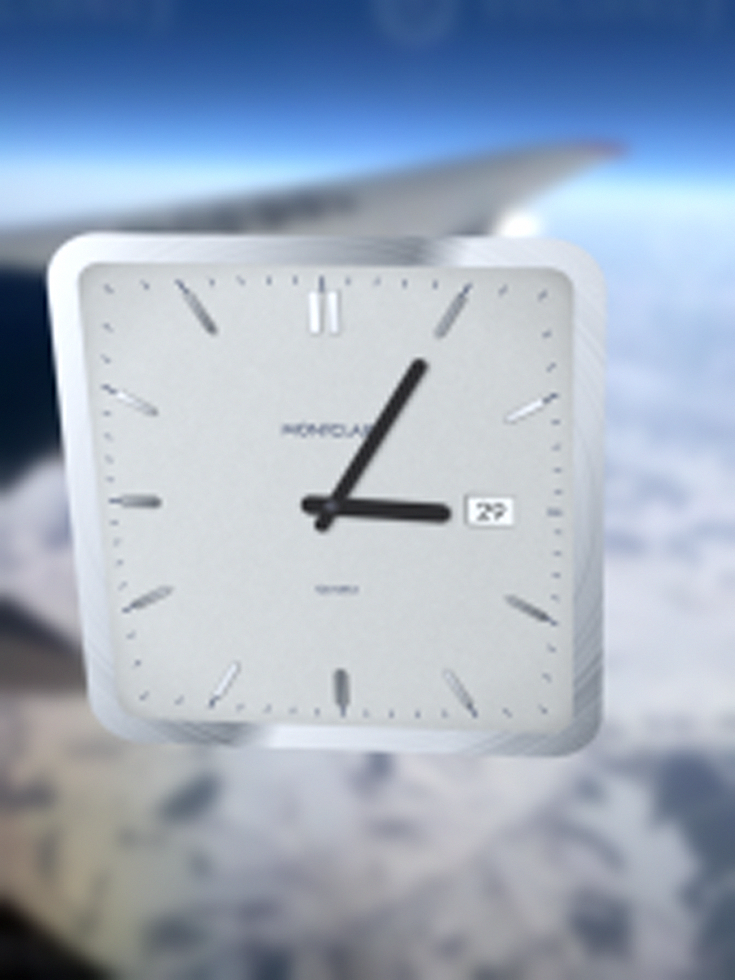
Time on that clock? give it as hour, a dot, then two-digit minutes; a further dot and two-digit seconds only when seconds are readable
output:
3.05
